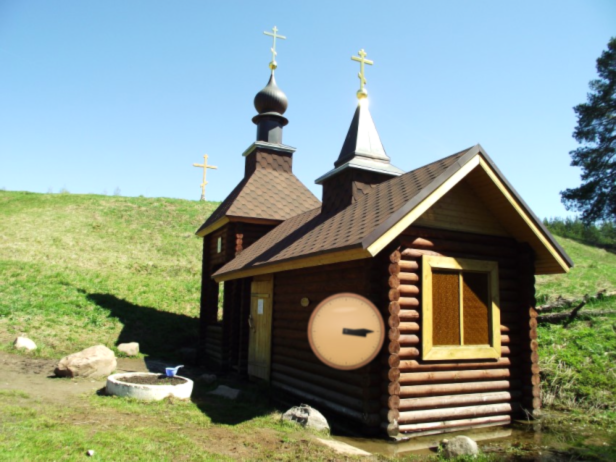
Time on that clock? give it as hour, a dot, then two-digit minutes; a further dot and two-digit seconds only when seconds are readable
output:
3.15
